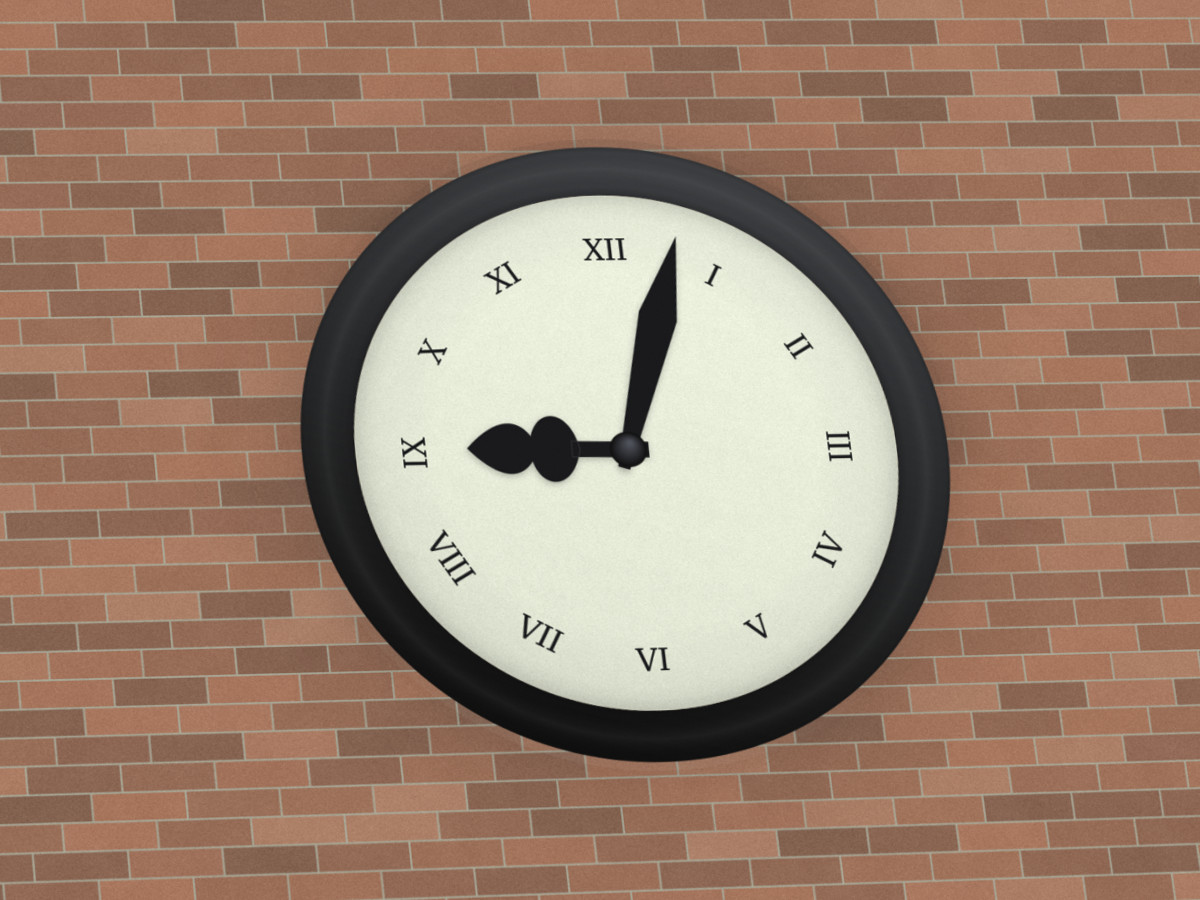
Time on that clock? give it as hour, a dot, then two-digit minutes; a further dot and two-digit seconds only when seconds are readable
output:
9.03
